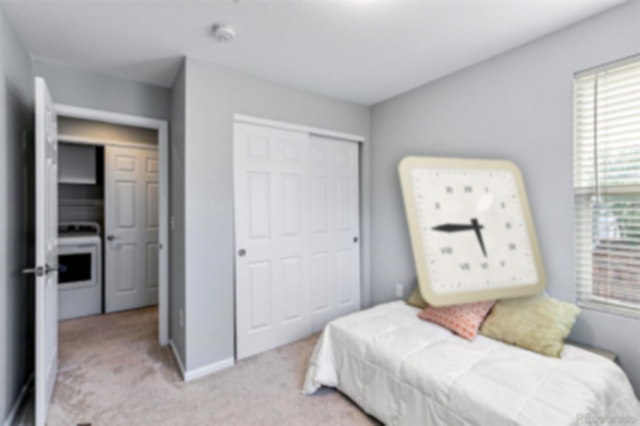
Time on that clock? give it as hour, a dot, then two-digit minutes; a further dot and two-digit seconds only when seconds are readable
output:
5.45
